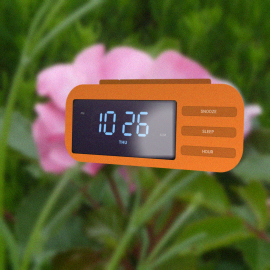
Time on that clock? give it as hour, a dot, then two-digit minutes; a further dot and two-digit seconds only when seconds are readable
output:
10.26
